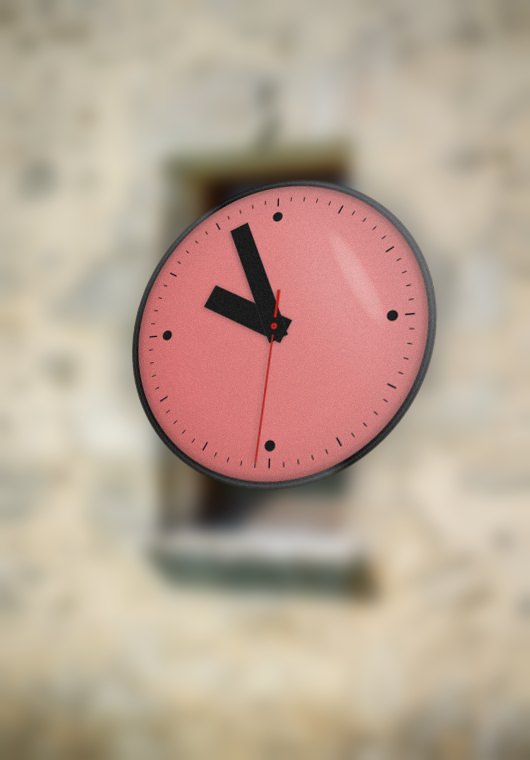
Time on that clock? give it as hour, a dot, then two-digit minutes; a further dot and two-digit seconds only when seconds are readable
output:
9.56.31
